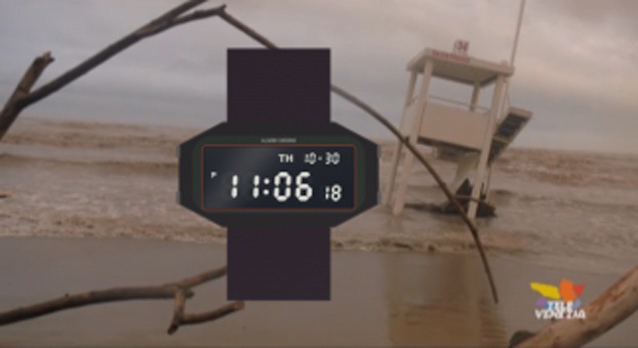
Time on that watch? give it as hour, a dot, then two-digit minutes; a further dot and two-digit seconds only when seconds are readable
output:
11.06.18
